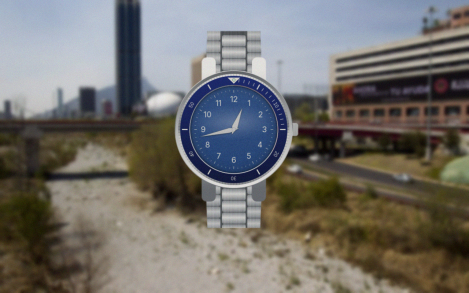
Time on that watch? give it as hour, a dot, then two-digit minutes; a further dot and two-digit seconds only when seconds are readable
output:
12.43
